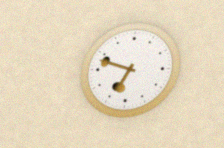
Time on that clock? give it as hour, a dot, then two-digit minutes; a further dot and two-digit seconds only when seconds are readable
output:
6.48
